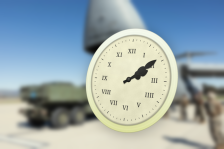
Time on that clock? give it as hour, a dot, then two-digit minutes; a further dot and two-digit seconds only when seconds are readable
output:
2.09
